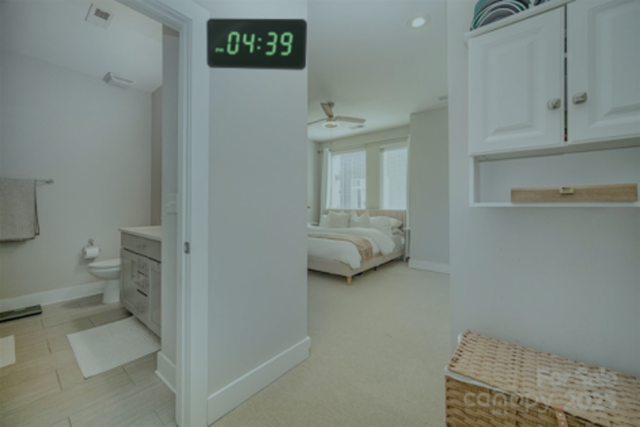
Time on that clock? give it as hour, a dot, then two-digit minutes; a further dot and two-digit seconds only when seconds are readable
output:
4.39
